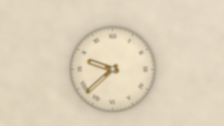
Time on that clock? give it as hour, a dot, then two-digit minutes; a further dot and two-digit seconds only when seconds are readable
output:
9.38
